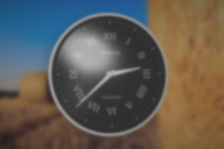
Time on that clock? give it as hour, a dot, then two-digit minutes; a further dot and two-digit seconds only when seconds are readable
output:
2.38
